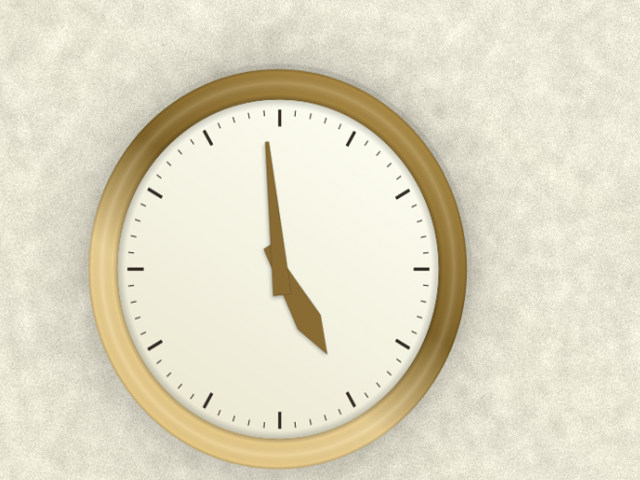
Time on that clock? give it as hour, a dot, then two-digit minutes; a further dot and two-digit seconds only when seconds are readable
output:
4.59
